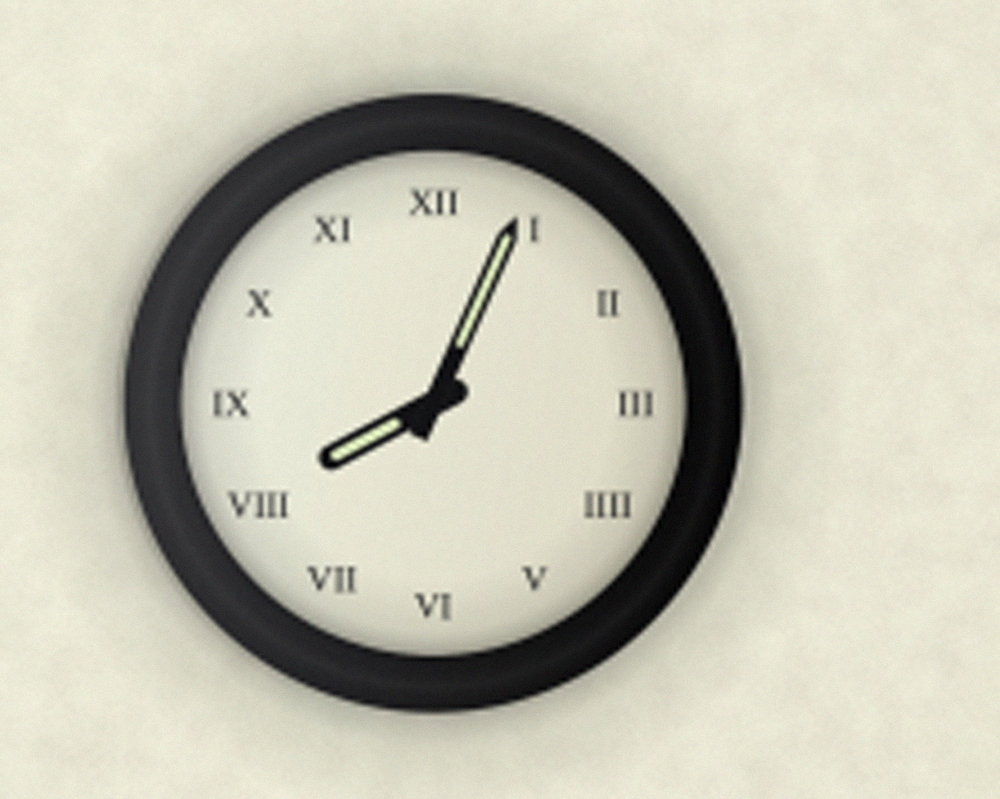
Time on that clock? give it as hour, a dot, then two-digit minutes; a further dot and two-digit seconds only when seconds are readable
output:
8.04
